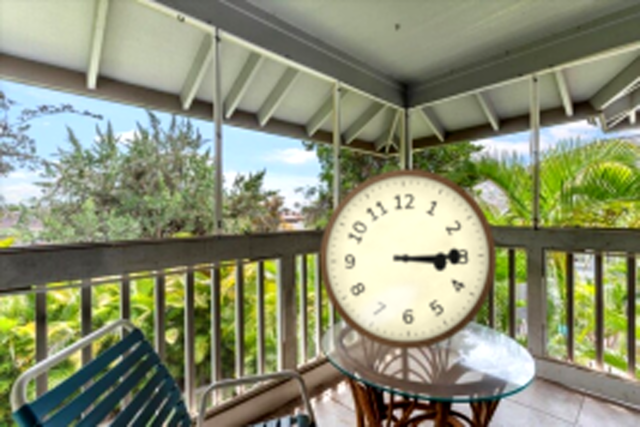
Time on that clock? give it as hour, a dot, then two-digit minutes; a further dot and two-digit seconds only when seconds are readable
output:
3.15
